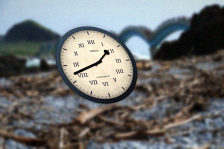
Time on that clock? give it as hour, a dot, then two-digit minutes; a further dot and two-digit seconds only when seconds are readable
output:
1.42
